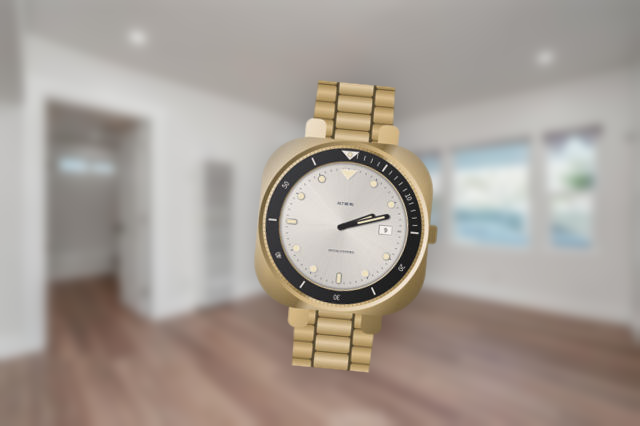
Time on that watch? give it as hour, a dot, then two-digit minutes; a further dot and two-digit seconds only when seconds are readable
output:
2.12
